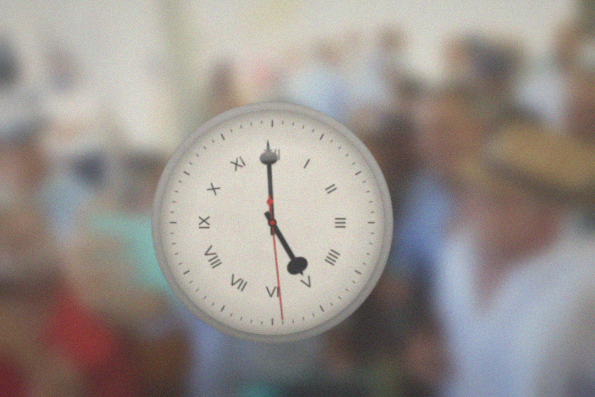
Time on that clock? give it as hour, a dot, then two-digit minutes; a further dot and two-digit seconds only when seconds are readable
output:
4.59.29
